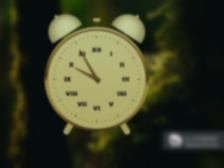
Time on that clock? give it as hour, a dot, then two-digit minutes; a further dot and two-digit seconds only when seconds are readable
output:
9.55
